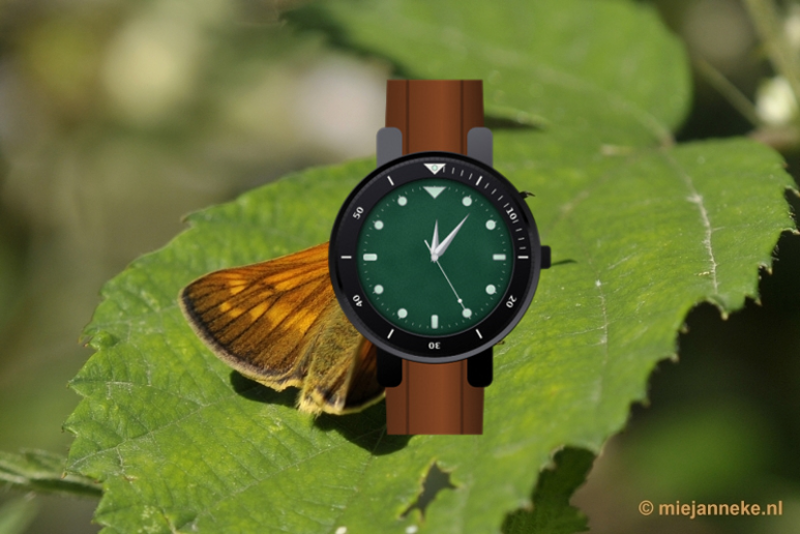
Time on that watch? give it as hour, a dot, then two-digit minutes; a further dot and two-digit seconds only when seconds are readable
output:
12.06.25
